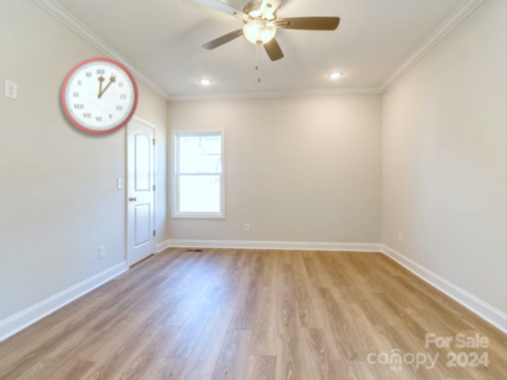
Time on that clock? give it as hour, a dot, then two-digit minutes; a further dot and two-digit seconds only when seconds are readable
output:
12.06
